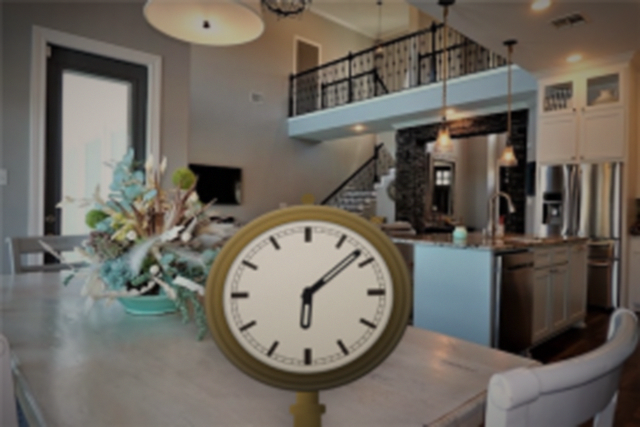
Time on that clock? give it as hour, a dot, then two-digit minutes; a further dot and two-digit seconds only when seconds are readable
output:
6.08
